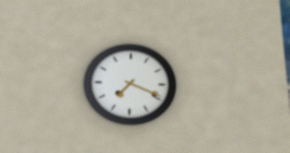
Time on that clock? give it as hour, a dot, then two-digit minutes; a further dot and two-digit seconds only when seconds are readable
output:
7.19
